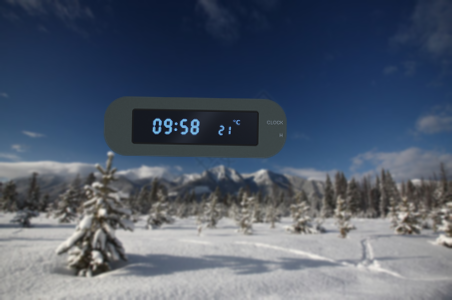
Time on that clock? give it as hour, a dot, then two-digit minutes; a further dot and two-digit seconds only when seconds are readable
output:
9.58
